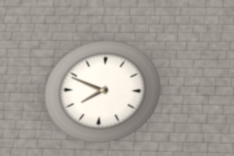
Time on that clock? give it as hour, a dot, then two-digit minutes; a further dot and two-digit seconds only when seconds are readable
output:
7.49
